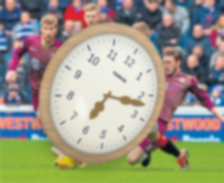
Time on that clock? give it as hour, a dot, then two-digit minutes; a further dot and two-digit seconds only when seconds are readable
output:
6.12
